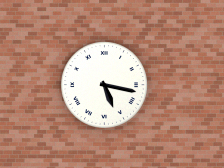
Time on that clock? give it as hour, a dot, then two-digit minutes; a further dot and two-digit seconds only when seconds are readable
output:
5.17
